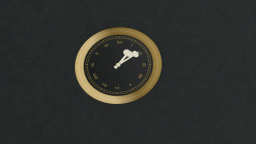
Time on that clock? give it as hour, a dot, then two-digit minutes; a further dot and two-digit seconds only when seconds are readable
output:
1.09
